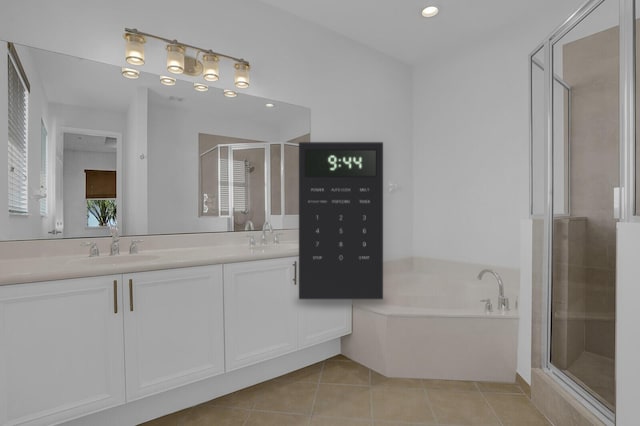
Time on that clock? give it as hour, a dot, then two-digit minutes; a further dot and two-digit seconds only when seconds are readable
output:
9.44
